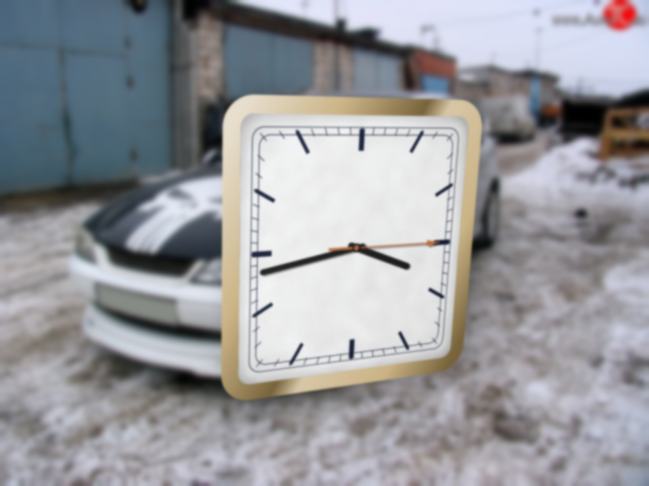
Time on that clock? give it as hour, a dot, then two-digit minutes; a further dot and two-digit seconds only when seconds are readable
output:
3.43.15
